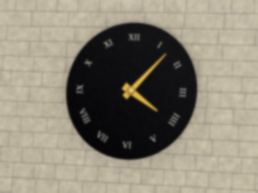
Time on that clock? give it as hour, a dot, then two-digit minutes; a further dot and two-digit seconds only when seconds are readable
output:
4.07
